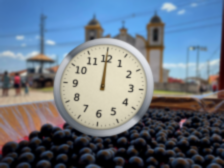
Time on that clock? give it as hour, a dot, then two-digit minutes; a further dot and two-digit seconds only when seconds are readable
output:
12.00
